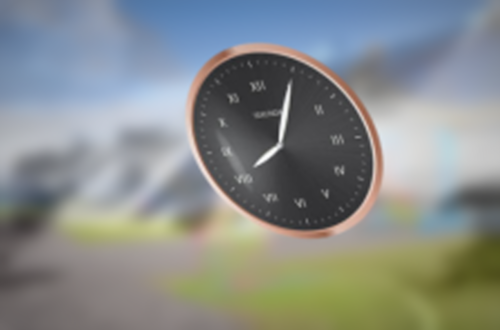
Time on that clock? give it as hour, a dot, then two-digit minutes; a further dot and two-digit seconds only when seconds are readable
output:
8.05
